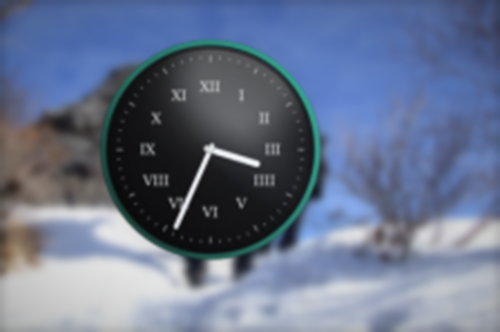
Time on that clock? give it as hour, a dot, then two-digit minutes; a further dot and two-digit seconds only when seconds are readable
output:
3.34
